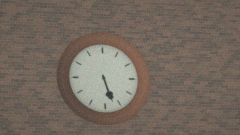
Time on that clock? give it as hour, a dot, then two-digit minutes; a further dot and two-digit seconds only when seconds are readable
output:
5.27
